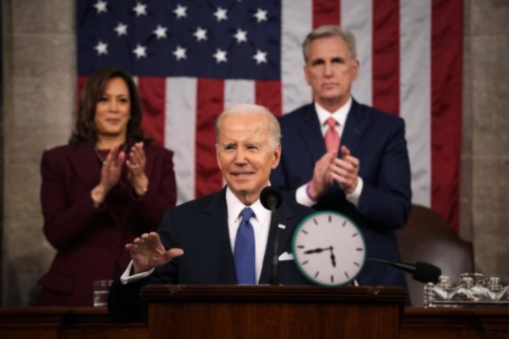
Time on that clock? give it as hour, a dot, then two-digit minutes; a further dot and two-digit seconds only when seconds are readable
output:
5.43
